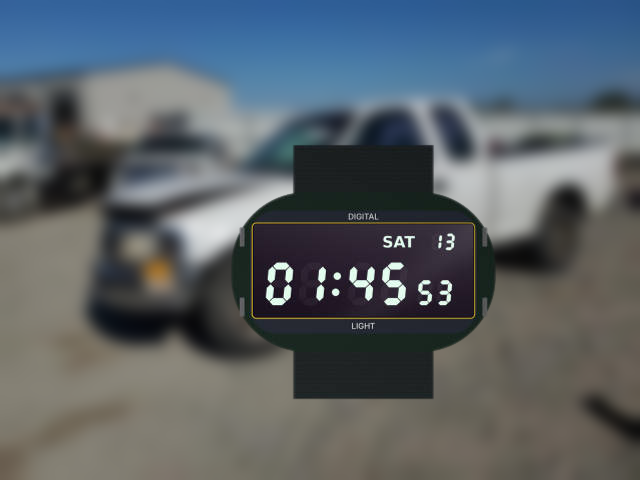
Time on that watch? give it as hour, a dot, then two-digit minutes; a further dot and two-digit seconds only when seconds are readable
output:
1.45.53
